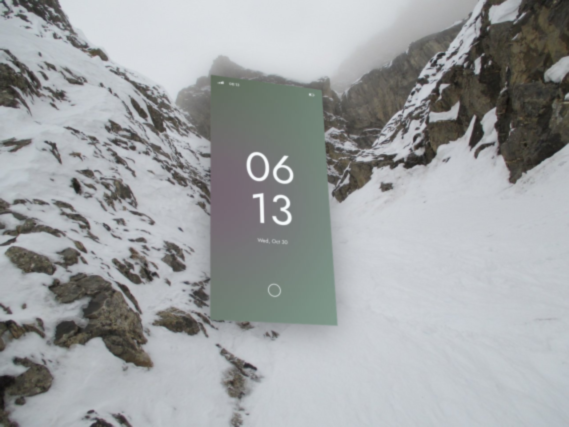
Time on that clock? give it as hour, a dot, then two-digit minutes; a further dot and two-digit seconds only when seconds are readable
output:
6.13
